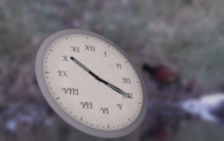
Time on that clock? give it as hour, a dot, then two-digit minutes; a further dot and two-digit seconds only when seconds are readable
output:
10.20
